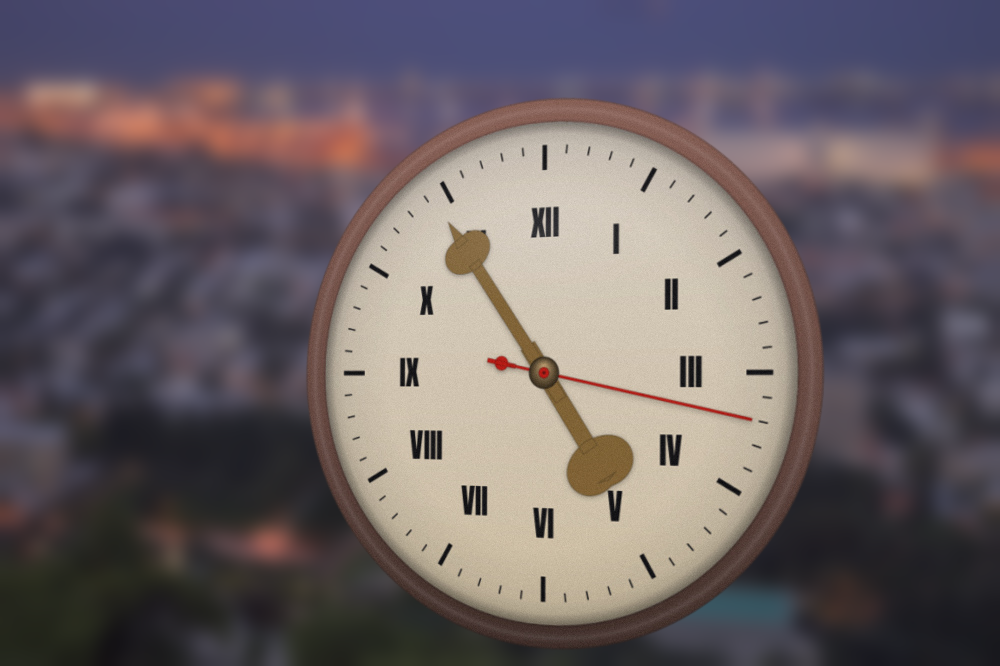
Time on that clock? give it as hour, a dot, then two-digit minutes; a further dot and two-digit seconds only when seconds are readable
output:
4.54.17
